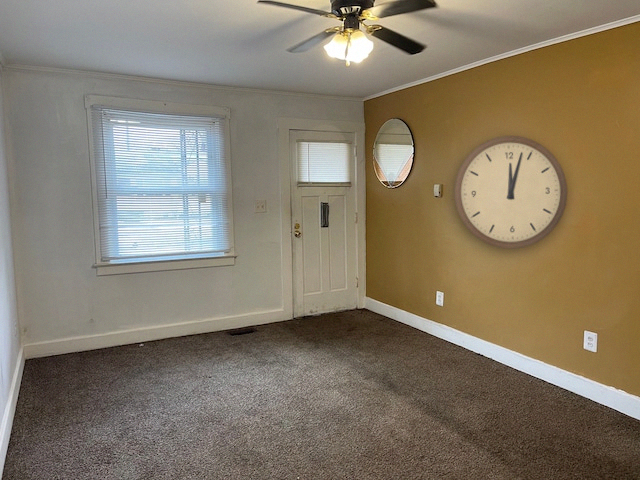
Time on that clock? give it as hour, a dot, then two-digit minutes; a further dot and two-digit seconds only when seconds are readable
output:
12.03
